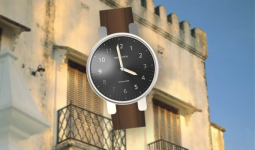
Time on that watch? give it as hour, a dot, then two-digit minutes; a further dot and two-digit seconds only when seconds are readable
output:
3.59
